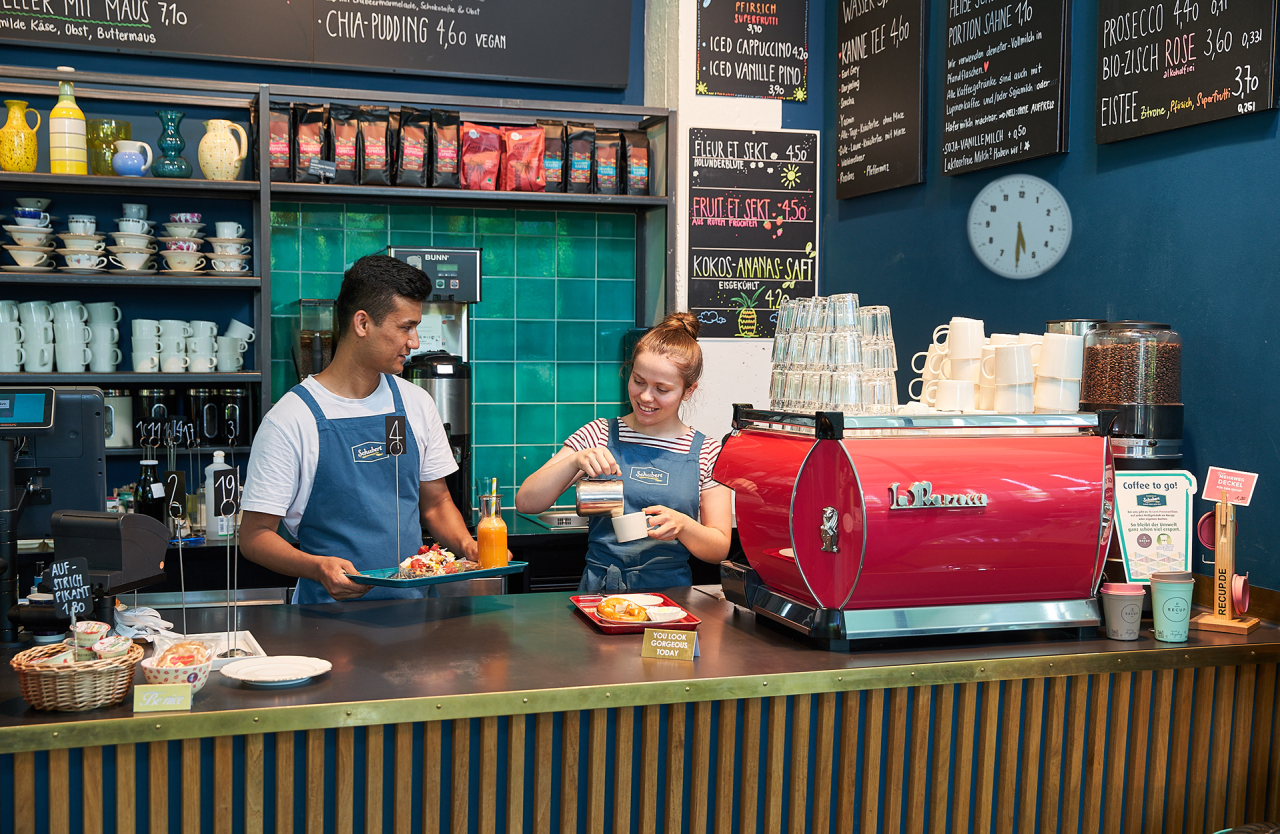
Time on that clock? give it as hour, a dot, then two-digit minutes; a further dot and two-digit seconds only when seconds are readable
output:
5.30
